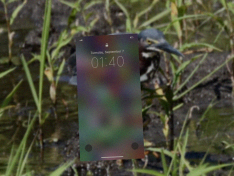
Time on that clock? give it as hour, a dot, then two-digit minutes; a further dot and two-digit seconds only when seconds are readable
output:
1.40
